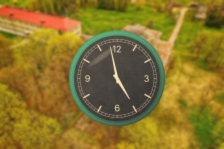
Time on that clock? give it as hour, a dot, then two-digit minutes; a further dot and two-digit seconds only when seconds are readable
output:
4.58
